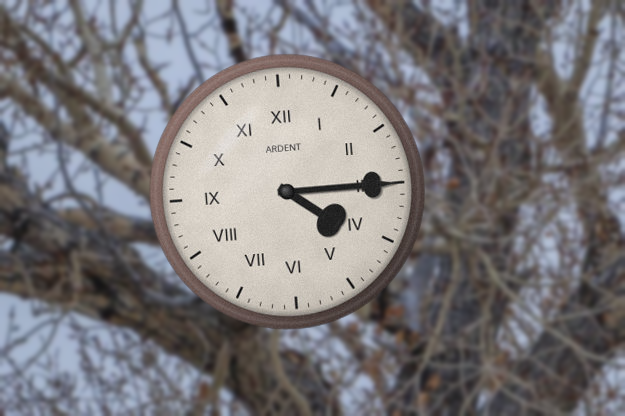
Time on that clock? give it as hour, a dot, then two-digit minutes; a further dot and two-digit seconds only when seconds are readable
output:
4.15
